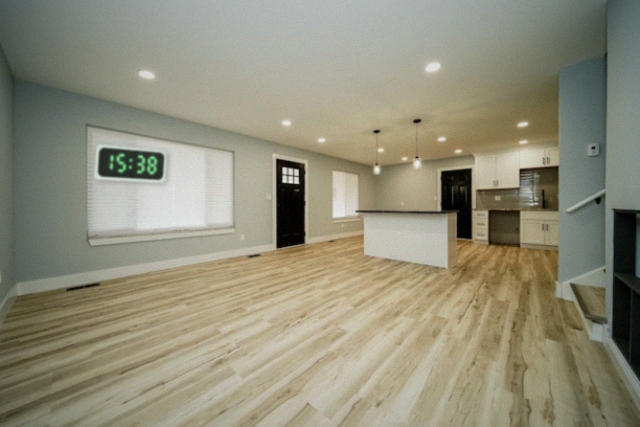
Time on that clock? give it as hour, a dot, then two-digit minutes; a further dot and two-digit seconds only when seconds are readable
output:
15.38
